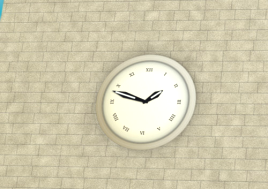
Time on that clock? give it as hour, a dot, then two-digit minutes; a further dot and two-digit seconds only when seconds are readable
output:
1.48
